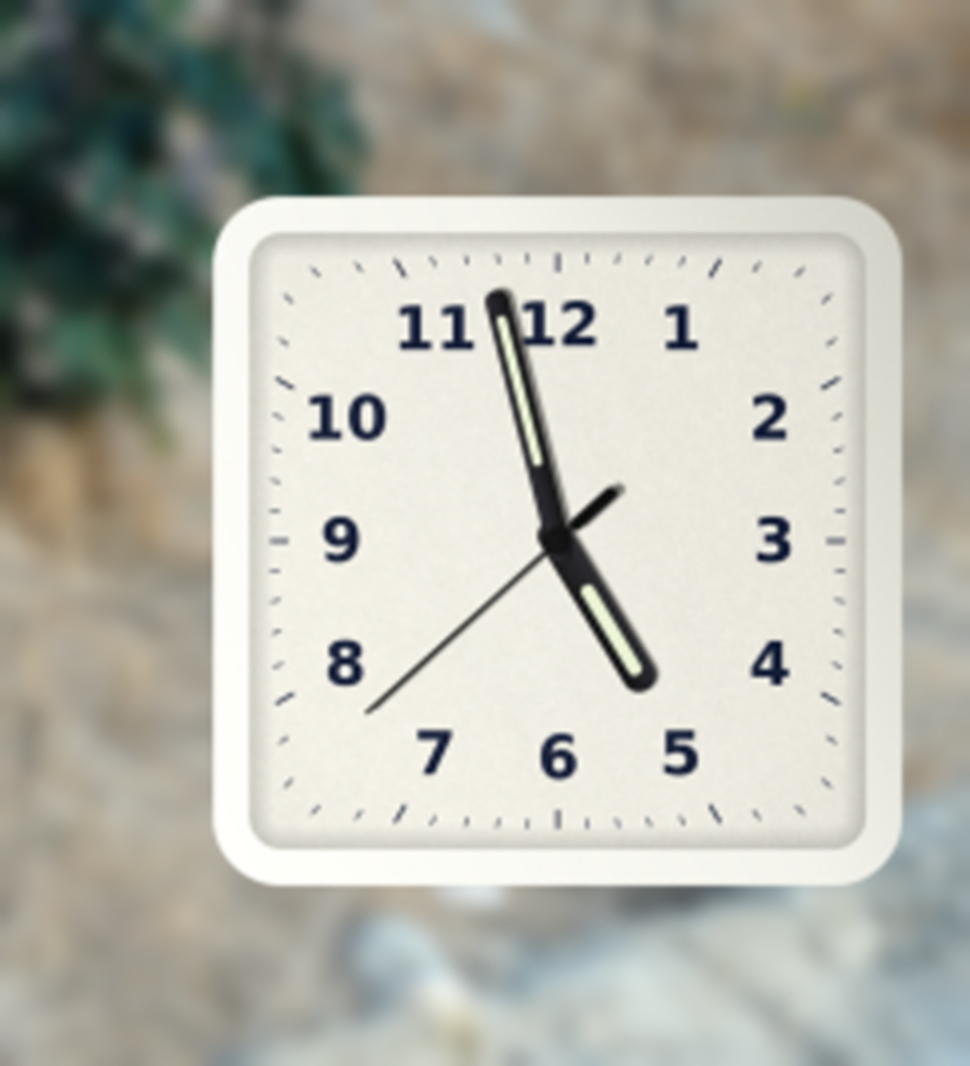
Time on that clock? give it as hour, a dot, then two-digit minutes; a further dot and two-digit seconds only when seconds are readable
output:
4.57.38
